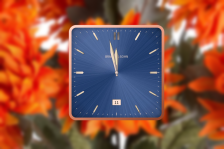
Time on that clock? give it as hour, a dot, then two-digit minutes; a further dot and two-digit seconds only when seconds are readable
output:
11.58
